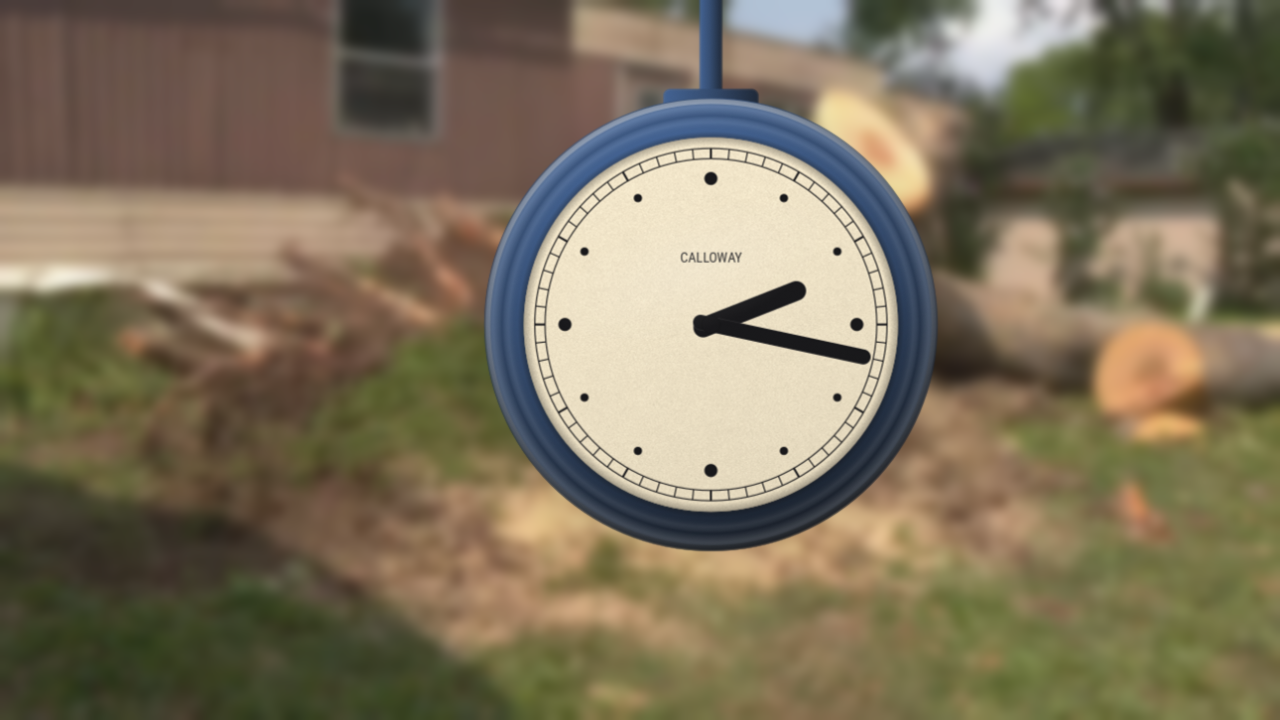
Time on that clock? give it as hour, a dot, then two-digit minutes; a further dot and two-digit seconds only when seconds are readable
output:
2.17
